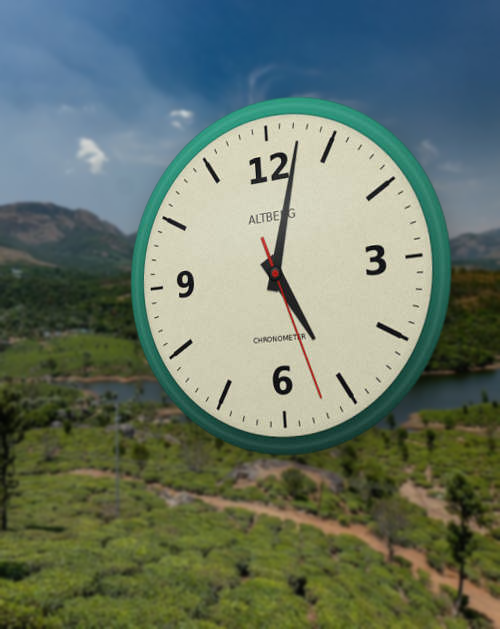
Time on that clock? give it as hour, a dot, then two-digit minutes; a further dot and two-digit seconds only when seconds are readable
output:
5.02.27
